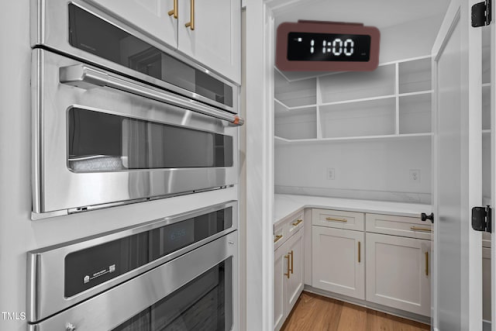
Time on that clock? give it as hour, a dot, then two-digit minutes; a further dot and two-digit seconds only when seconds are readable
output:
11.00
